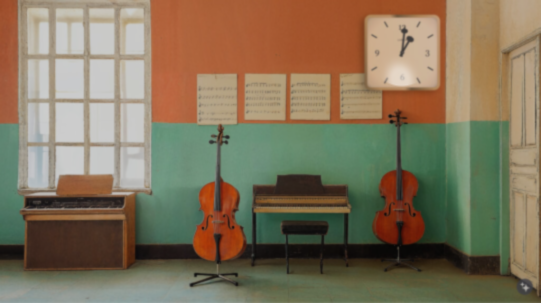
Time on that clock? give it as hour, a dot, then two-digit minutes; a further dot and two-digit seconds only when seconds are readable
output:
1.01
